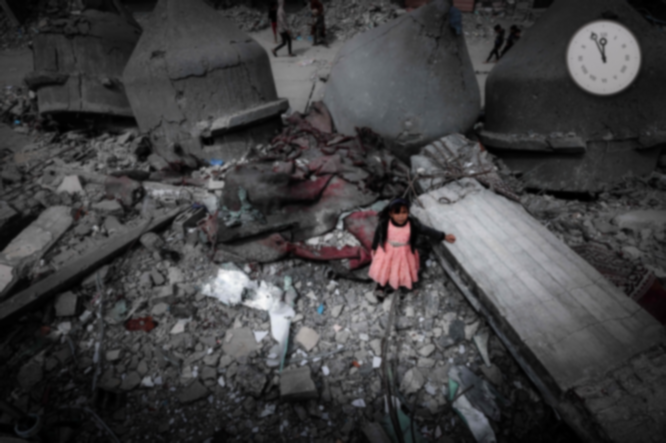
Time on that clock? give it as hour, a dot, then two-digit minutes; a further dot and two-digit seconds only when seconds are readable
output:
11.56
